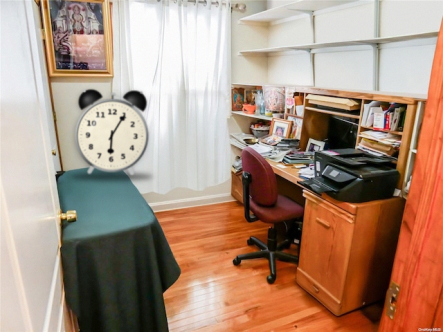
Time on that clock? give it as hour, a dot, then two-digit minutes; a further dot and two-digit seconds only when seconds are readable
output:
6.05
